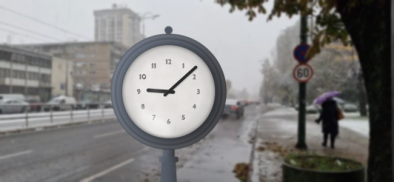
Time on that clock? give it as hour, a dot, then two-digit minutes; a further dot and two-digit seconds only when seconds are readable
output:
9.08
